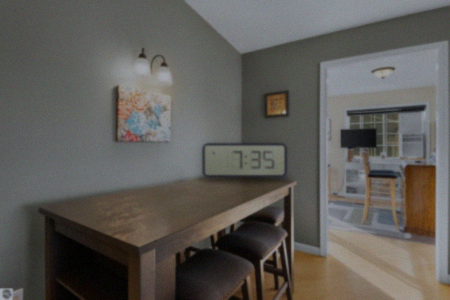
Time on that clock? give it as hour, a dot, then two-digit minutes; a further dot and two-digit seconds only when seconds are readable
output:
7.35
